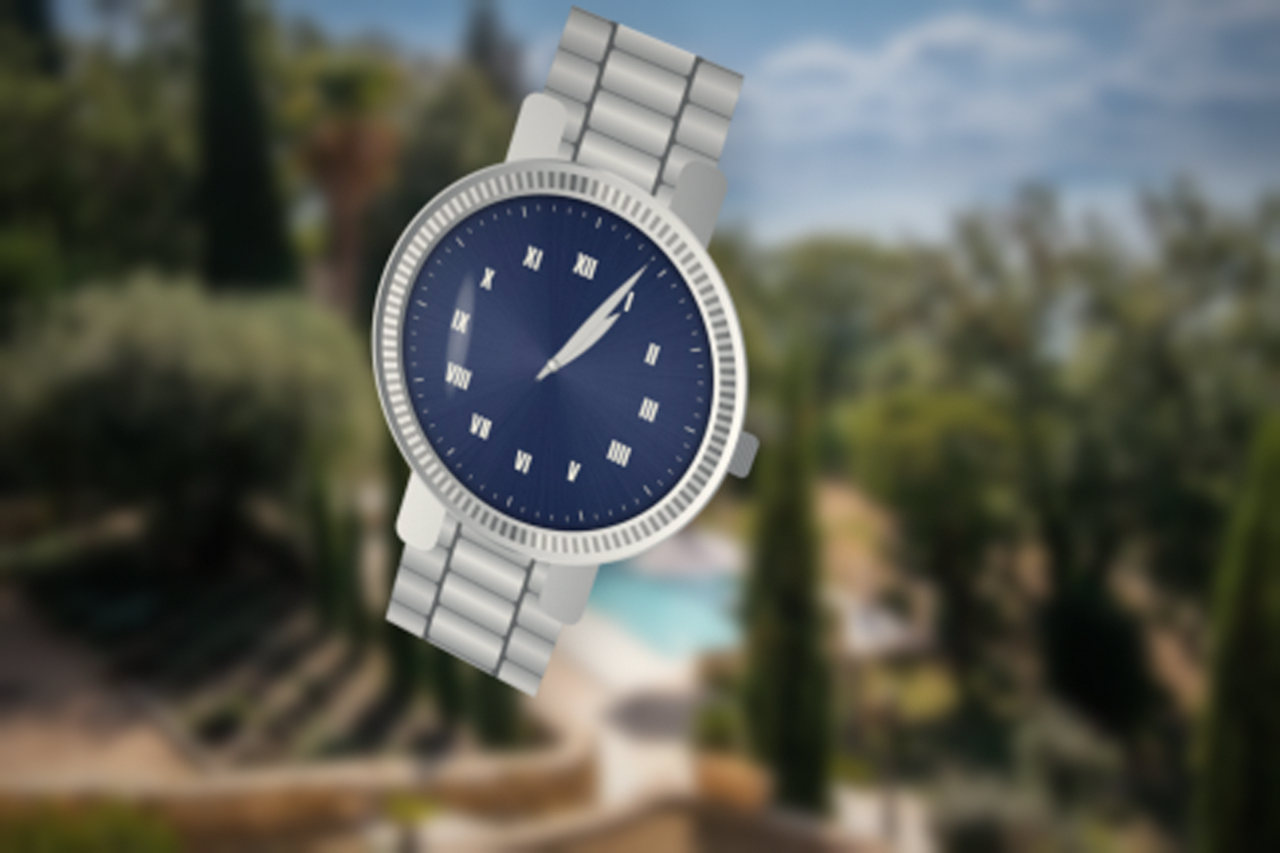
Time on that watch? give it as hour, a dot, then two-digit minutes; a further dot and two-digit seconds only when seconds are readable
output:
1.04
